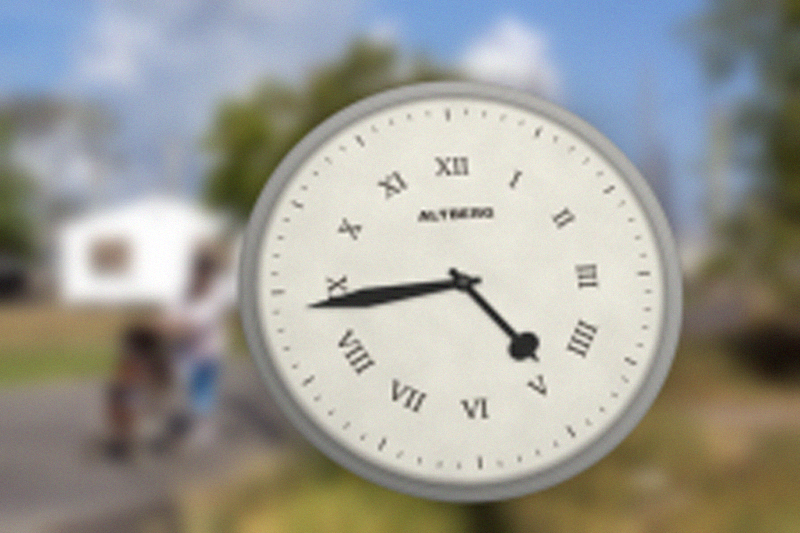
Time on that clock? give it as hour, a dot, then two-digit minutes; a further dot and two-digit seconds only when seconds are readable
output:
4.44
